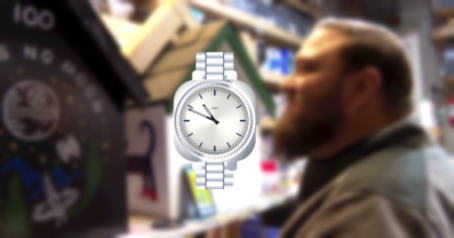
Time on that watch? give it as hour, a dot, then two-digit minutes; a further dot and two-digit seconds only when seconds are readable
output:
10.49
